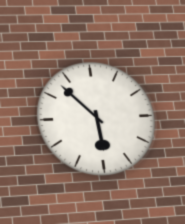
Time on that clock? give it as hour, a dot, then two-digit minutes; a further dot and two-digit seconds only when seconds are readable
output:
5.53
